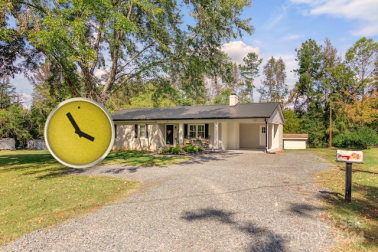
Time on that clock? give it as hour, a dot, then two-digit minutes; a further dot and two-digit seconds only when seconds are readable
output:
3.55
